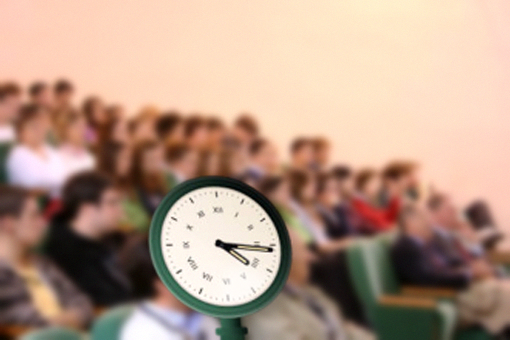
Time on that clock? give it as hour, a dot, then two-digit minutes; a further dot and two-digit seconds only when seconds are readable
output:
4.16
